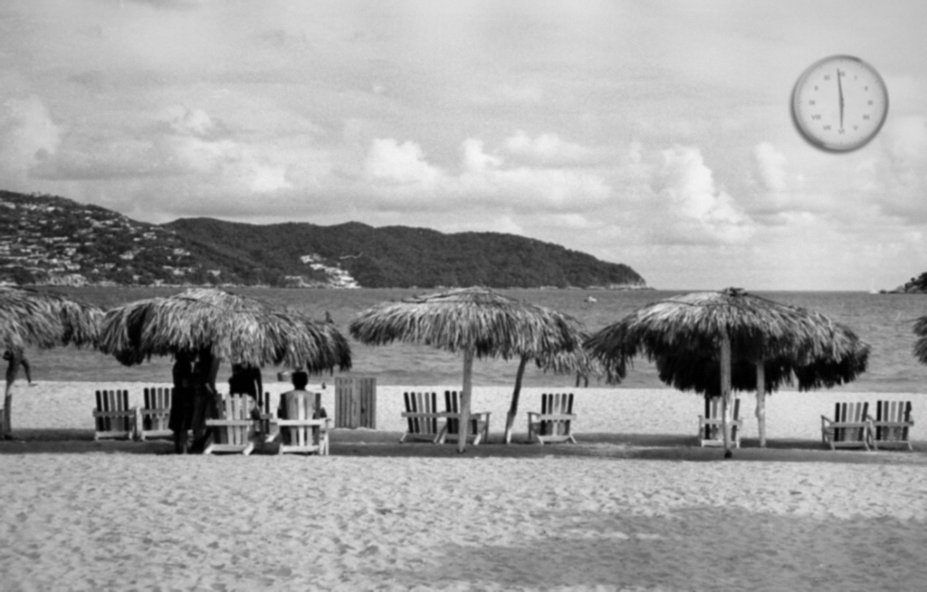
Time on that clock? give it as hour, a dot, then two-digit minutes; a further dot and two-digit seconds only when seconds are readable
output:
5.59
